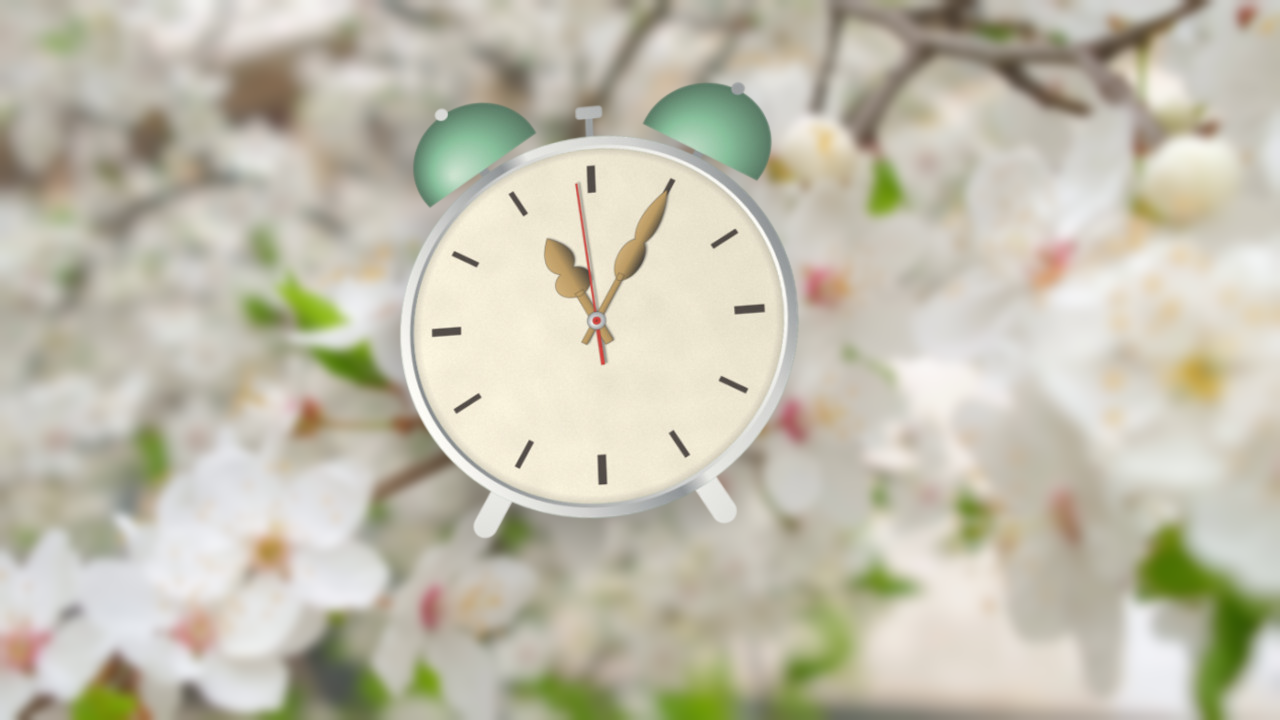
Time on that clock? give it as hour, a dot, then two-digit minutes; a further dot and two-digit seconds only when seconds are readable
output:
11.04.59
